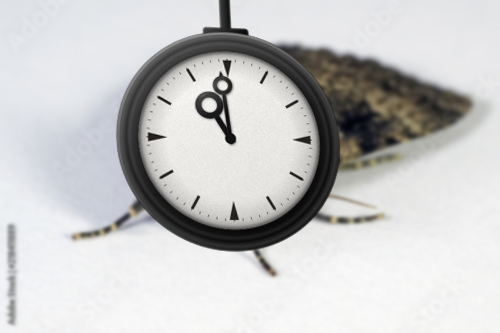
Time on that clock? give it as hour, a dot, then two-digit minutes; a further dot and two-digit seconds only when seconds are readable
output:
10.59
